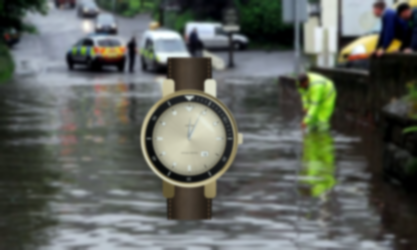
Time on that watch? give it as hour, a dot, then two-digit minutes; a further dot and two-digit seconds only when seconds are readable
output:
12.04
